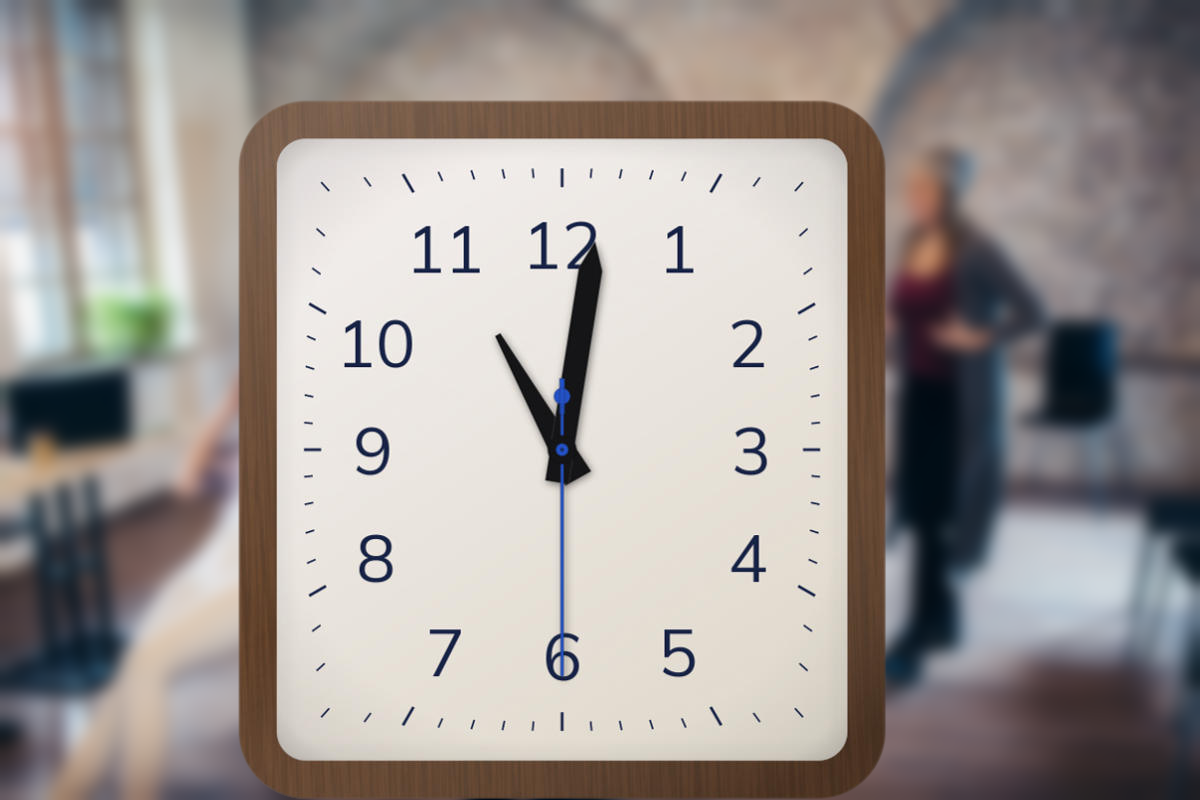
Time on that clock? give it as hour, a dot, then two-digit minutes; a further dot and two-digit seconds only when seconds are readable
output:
11.01.30
